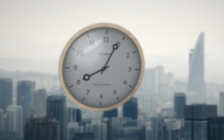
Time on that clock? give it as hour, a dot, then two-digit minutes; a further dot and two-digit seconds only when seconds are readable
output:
8.04
